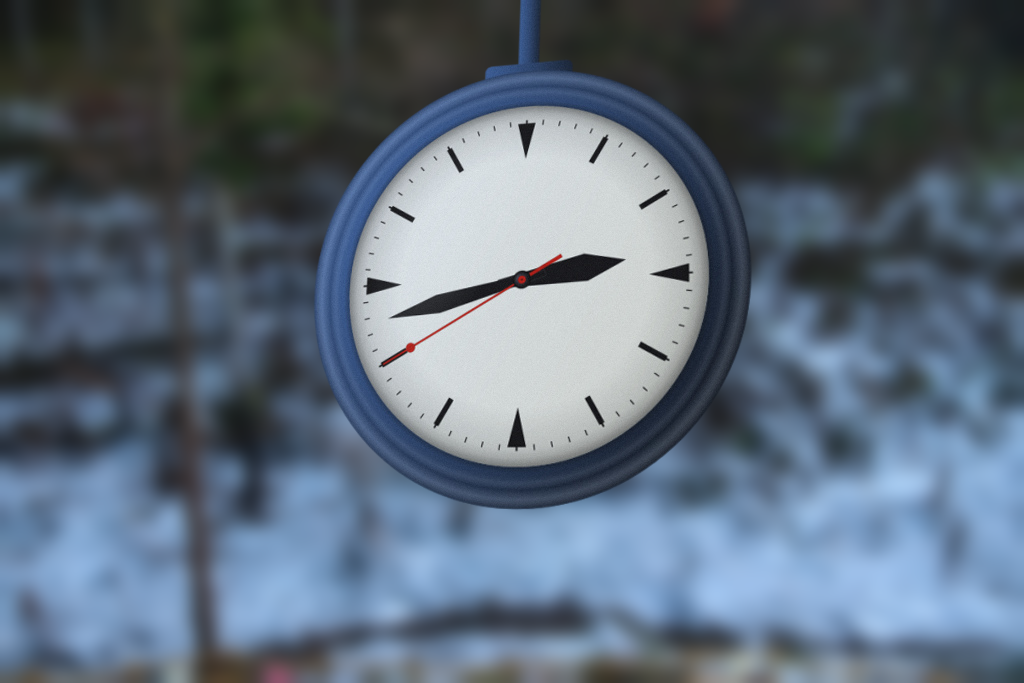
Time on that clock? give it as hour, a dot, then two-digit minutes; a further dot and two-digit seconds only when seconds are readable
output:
2.42.40
